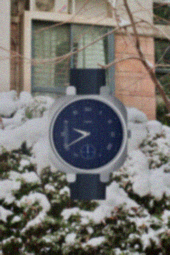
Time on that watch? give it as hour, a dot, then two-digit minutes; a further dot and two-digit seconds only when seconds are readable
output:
9.40
